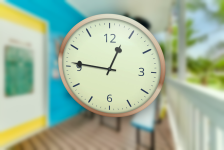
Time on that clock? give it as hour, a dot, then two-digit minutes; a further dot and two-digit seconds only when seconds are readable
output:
12.46
